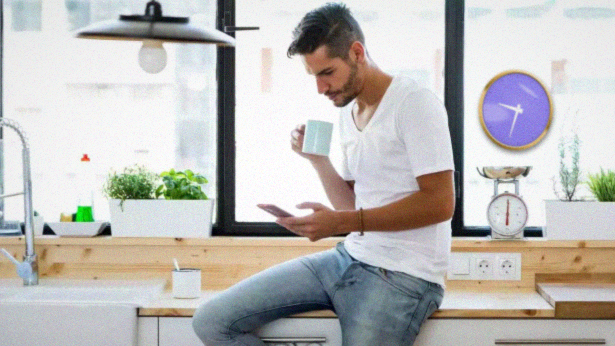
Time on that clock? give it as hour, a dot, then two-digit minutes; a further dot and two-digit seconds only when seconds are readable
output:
9.33
